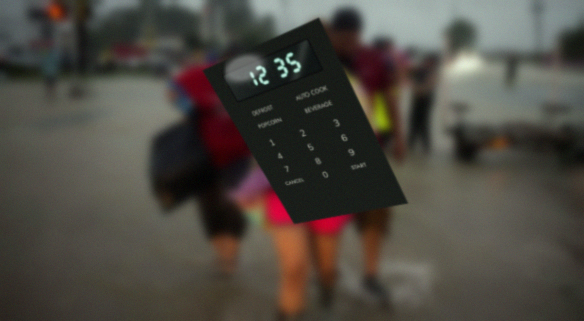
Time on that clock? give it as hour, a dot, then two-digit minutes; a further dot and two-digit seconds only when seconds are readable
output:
12.35
